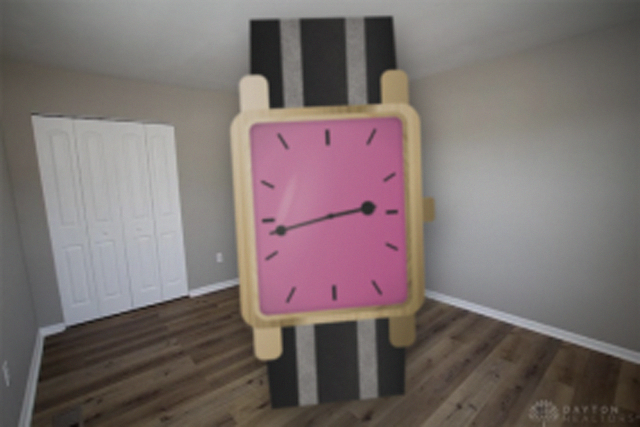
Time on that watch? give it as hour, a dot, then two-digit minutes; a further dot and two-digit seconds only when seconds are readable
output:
2.43
